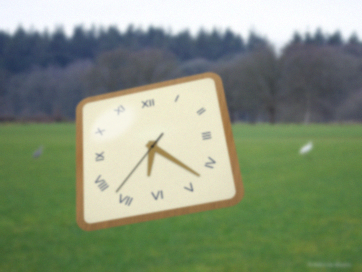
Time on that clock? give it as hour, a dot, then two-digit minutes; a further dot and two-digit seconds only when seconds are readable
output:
6.22.37
